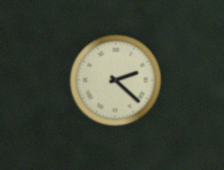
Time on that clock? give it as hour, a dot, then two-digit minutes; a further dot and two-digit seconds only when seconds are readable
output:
2.22
